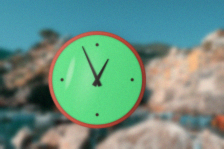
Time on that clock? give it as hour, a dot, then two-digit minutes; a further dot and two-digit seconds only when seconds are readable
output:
12.56
